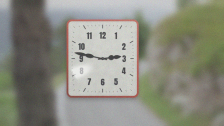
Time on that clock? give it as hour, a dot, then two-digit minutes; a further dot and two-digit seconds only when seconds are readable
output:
2.47
